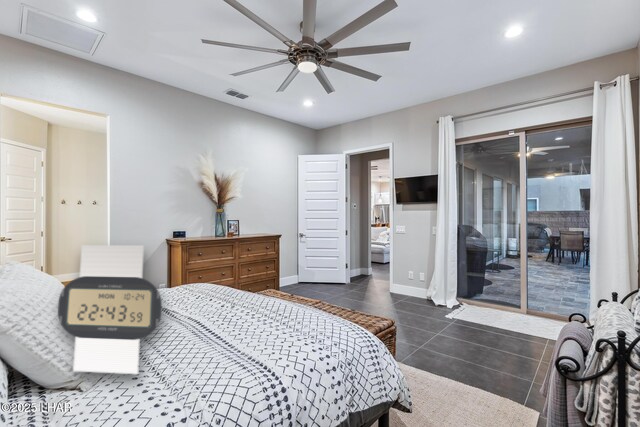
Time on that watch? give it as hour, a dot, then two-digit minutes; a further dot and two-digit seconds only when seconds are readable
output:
22.43.59
